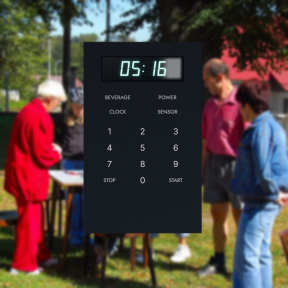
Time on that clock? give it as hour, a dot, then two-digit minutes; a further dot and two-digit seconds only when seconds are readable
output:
5.16
